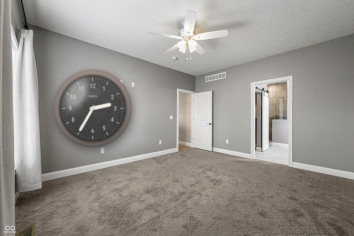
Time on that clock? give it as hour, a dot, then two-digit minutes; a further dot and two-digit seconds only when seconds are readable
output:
2.35
